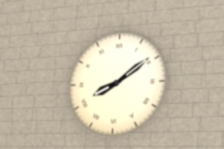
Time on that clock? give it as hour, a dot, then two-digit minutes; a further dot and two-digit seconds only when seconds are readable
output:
8.09
